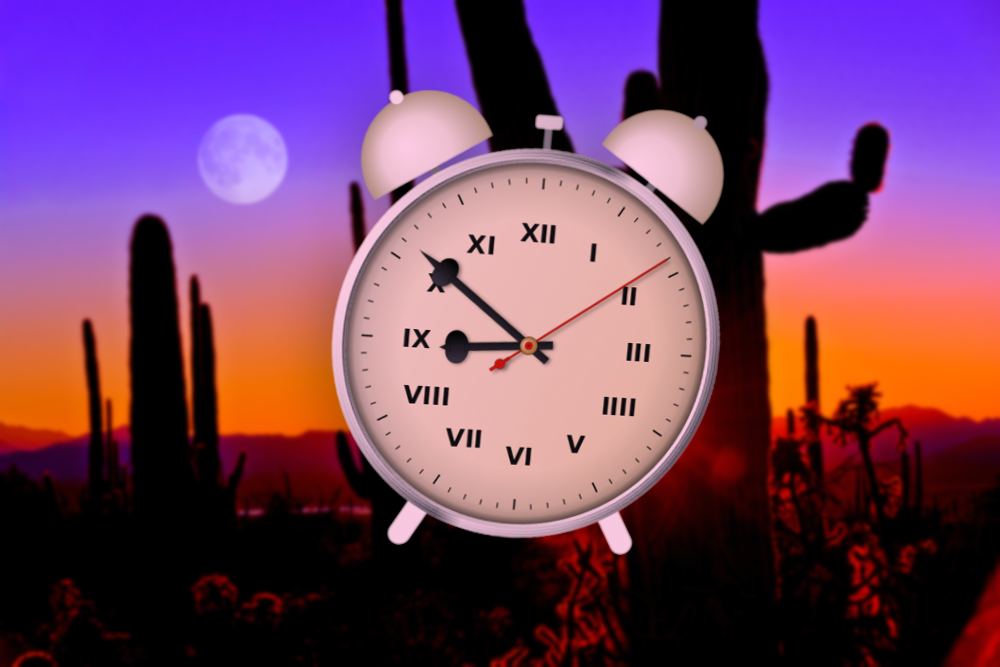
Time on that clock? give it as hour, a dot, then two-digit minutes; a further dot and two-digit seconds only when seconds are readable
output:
8.51.09
